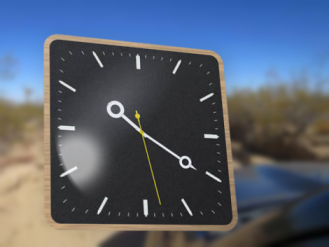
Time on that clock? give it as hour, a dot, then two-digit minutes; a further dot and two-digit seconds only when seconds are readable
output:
10.20.28
